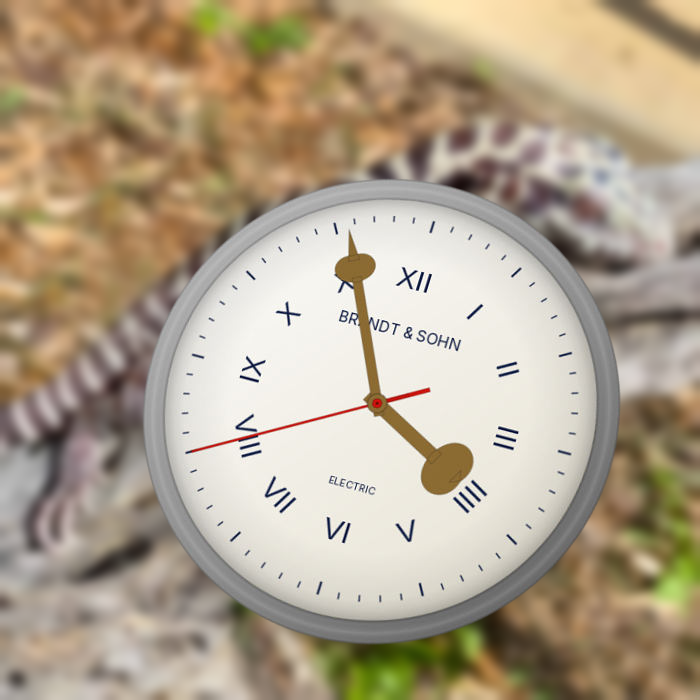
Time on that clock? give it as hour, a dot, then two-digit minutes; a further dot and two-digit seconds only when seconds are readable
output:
3.55.40
